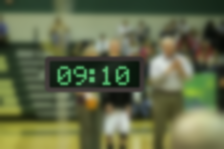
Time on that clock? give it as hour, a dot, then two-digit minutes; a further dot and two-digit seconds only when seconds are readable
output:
9.10
